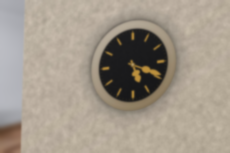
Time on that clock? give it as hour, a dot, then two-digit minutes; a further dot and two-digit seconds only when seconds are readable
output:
5.19
